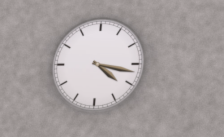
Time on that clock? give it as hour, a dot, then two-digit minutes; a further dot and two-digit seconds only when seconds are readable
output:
4.17
